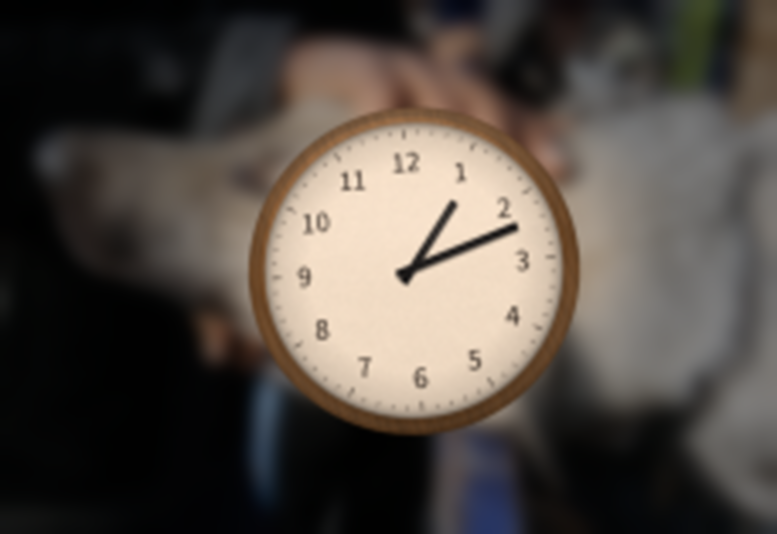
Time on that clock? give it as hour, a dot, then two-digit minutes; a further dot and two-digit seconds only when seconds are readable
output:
1.12
